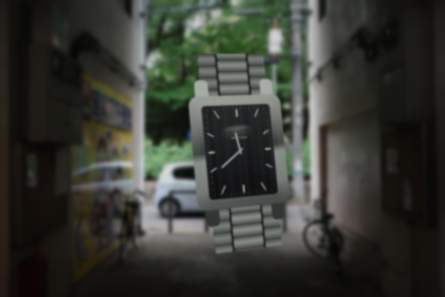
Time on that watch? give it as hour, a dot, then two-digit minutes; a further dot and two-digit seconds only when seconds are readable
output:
11.39
